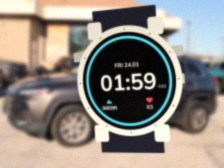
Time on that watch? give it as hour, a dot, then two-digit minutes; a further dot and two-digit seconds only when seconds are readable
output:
1.59
